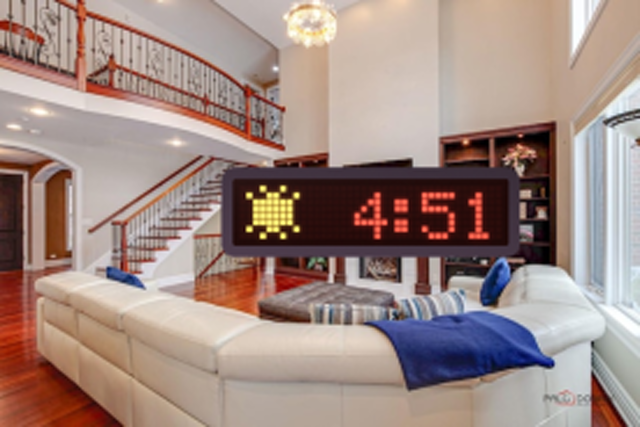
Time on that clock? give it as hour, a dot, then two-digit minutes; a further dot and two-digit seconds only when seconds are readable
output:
4.51
